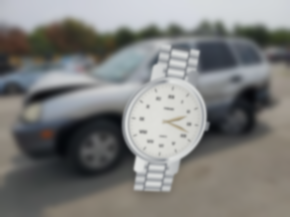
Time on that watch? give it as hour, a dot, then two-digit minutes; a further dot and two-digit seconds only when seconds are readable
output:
2.18
